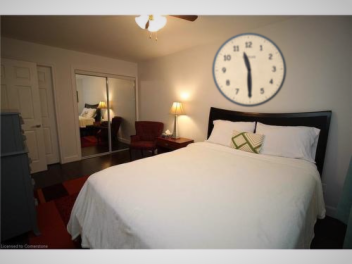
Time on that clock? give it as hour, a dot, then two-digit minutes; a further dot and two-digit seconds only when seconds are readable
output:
11.30
